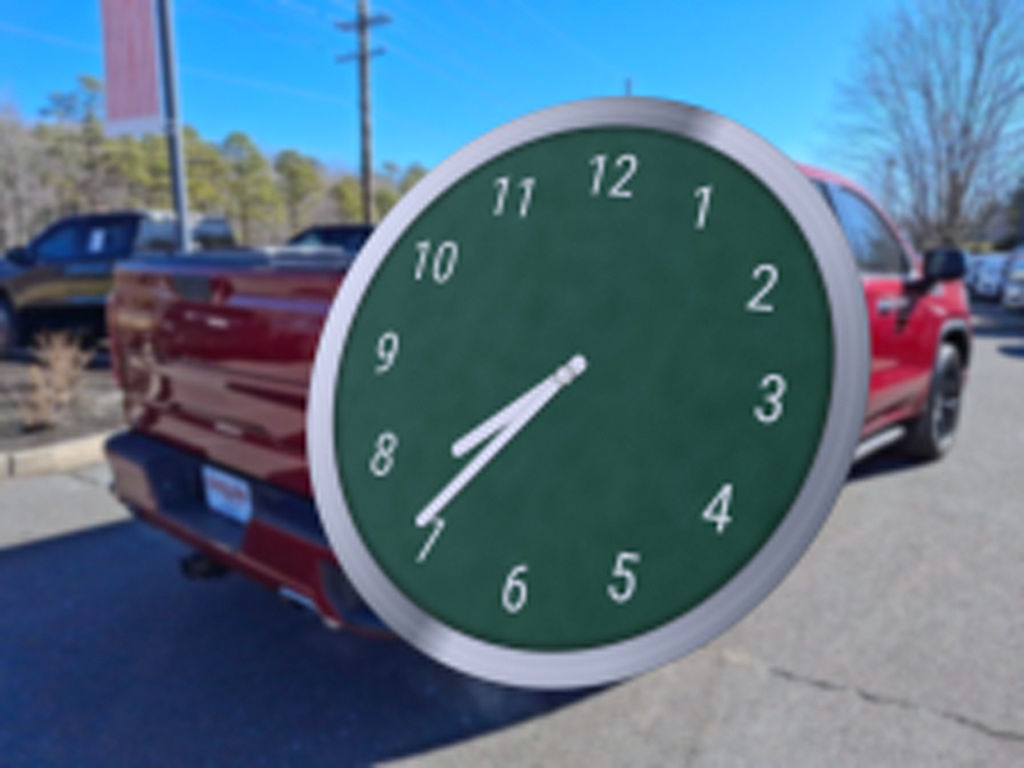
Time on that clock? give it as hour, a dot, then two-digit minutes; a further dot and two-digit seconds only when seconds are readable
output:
7.36
